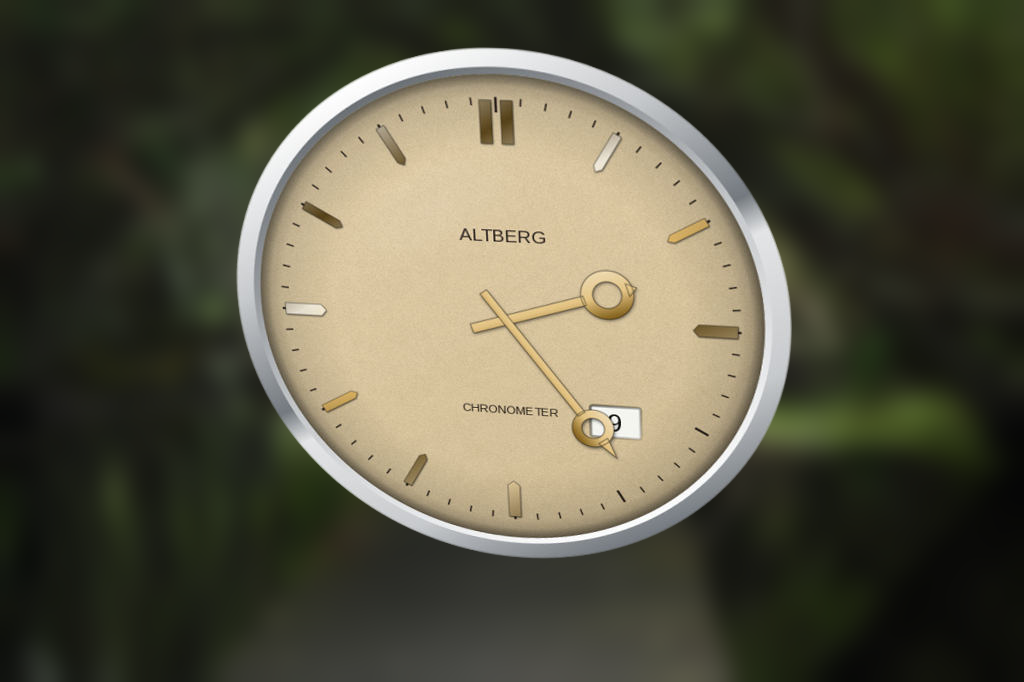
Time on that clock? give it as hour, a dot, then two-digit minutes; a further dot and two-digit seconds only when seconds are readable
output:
2.24
